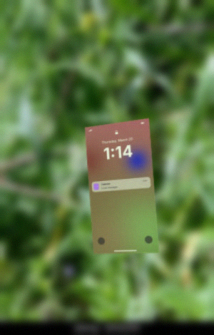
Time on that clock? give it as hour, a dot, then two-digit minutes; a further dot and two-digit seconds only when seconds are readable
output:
1.14
